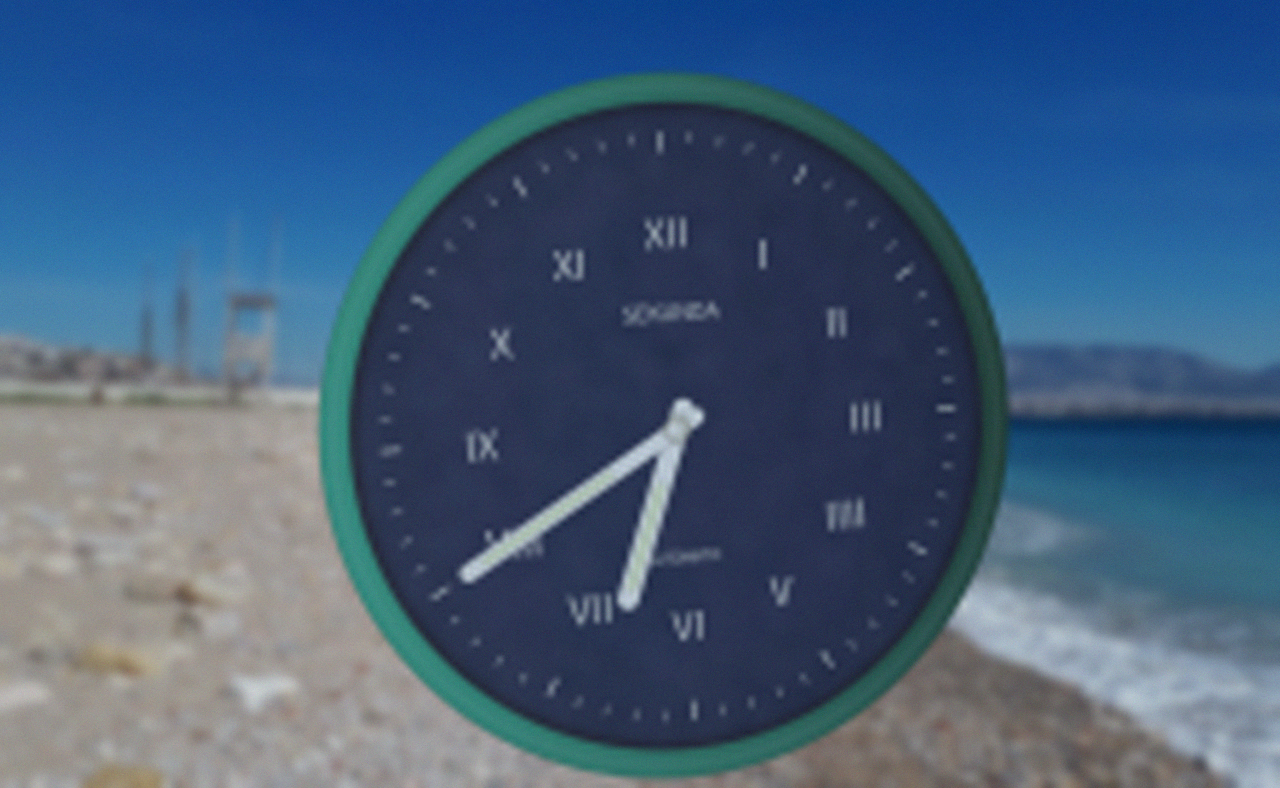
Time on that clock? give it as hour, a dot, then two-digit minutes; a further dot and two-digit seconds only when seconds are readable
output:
6.40
